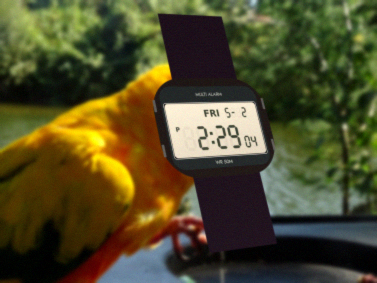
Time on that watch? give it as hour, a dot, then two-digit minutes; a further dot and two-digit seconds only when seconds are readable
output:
2.29.04
